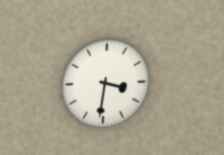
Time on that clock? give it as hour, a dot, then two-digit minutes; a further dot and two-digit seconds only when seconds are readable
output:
3.31
